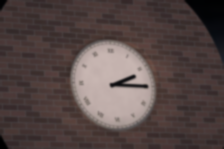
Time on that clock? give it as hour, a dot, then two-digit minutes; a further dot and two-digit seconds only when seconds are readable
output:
2.15
